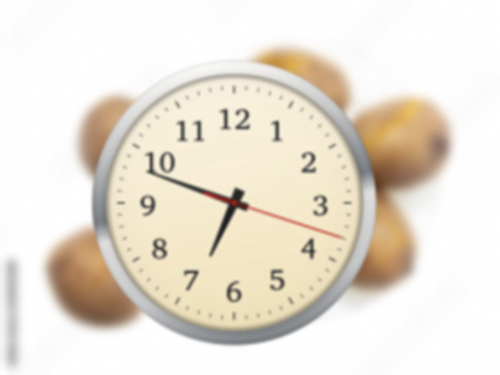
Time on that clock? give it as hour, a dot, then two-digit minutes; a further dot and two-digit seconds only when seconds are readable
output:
6.48.18
